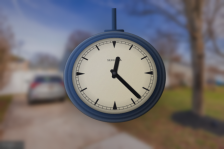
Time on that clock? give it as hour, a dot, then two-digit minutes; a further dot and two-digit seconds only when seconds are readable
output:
12.23
